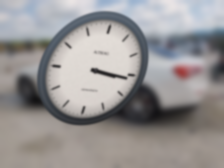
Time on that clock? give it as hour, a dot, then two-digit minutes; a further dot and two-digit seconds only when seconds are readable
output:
3.16
